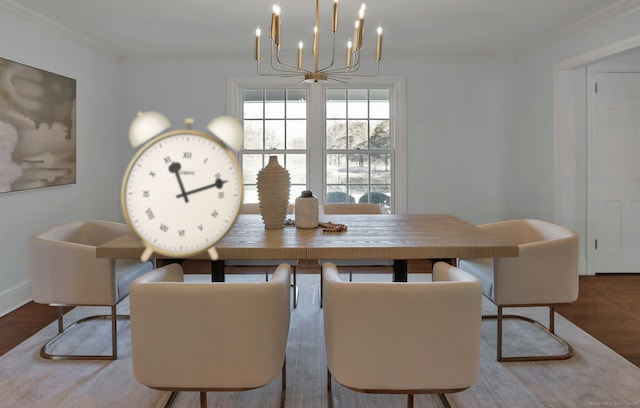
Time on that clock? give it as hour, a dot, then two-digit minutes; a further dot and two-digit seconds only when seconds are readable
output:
11.12
